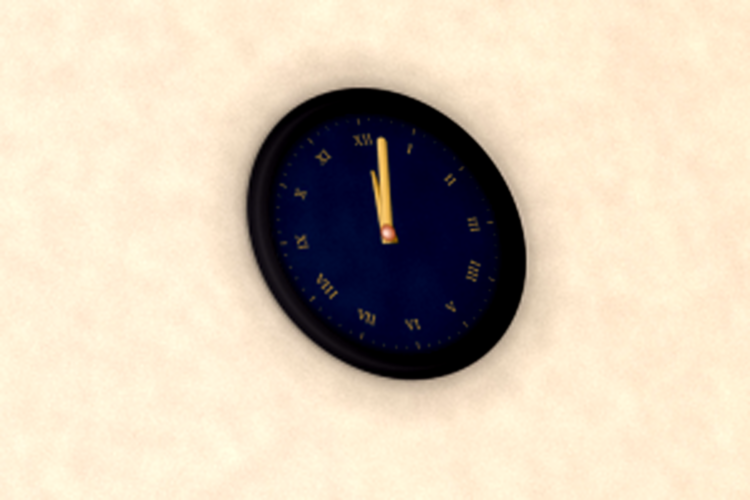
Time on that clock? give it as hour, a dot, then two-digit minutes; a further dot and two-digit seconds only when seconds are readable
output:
12.02
